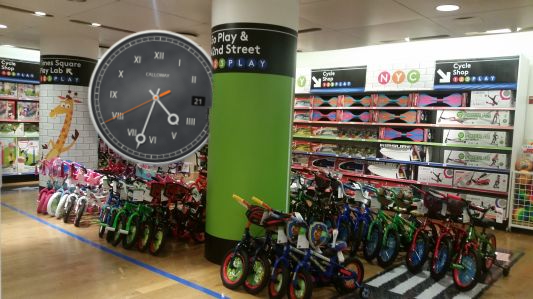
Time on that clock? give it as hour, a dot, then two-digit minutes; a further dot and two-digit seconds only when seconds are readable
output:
4.32.40
